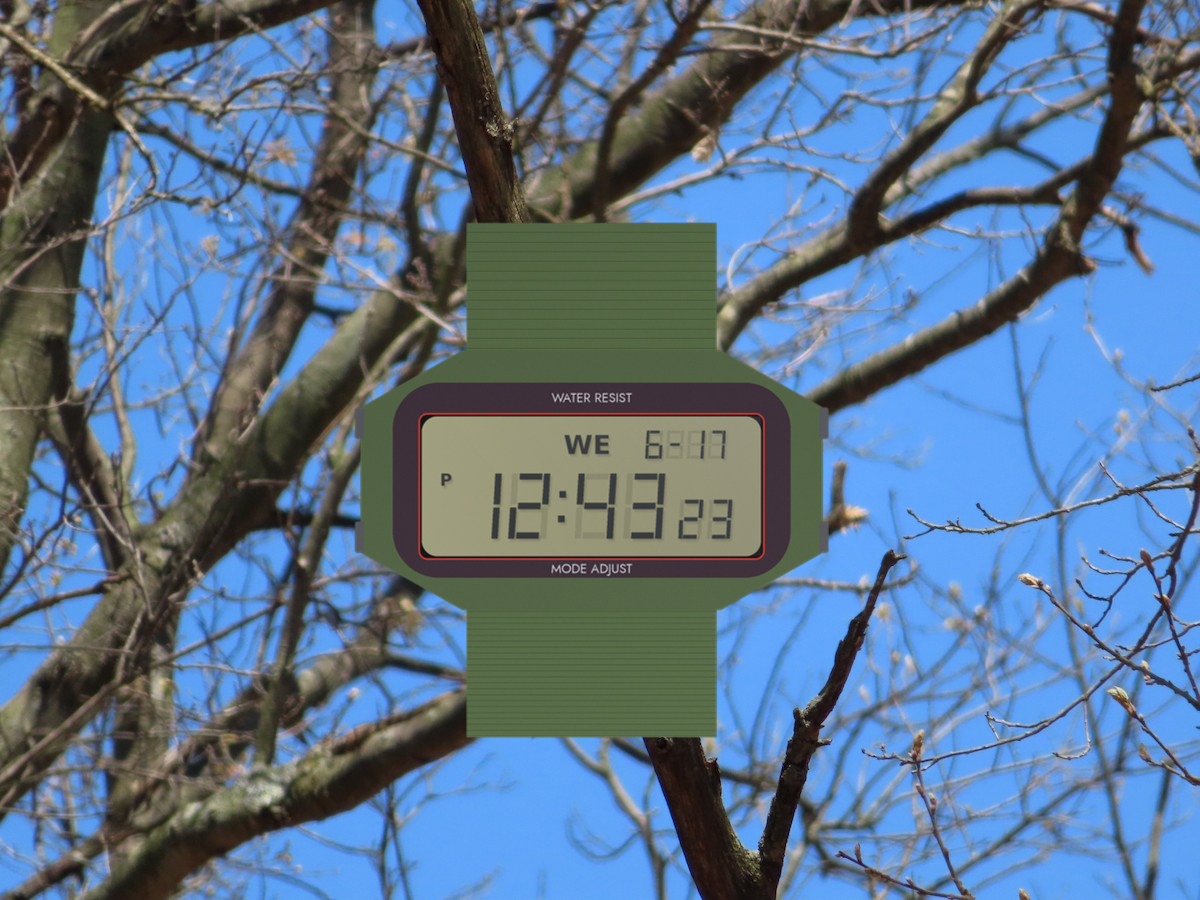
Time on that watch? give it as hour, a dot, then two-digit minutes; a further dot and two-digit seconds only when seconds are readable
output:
12.43.23
